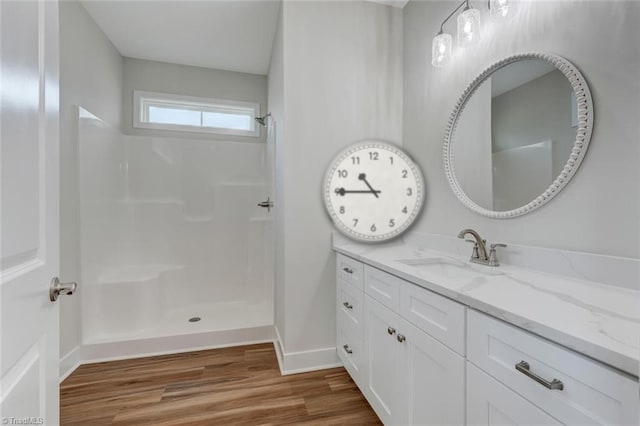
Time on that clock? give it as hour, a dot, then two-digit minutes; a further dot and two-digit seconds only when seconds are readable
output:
10.45
